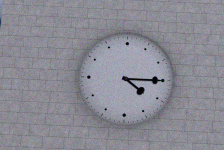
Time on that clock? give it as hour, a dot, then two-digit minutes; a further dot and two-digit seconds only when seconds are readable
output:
4.15
